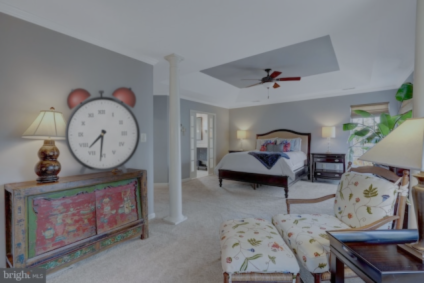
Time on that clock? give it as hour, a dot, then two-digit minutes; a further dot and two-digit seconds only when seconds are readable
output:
7.31
